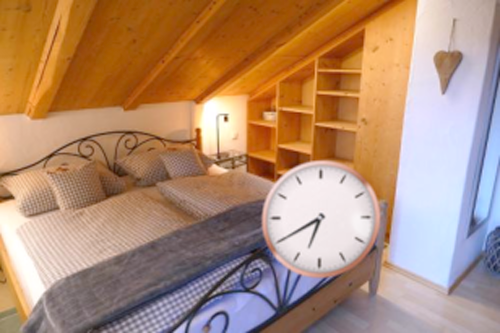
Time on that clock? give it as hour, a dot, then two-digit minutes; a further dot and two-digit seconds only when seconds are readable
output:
6.40
